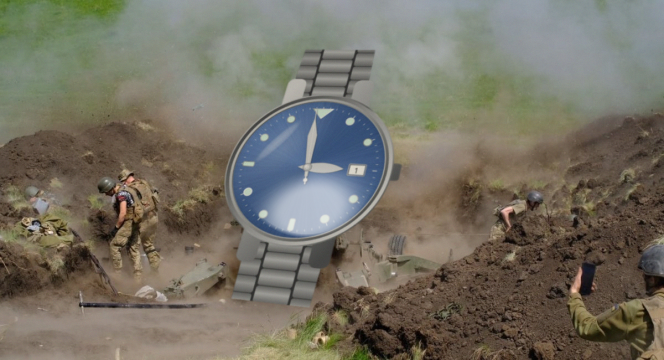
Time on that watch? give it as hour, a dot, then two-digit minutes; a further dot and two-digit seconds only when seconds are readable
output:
2.58.59
